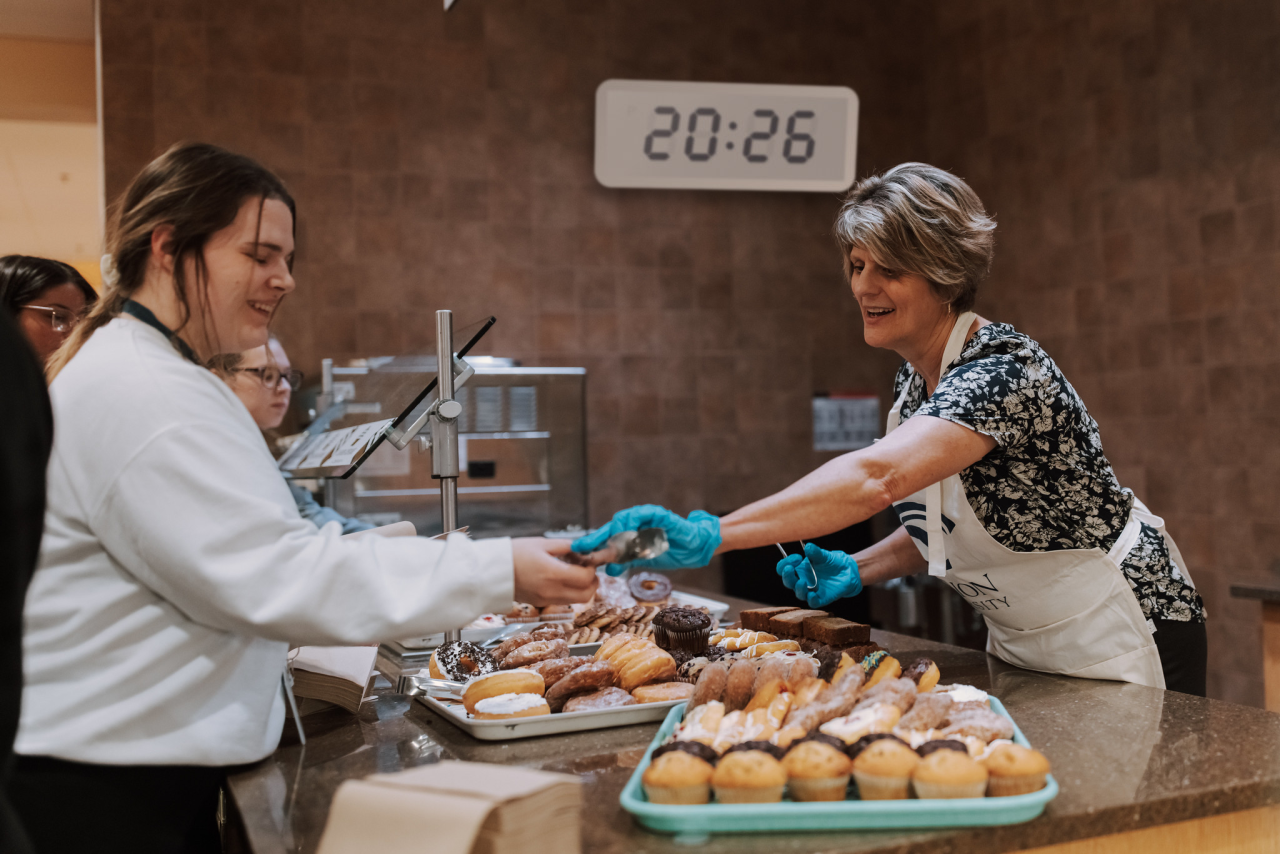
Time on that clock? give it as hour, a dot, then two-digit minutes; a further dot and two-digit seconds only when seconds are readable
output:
20.26
